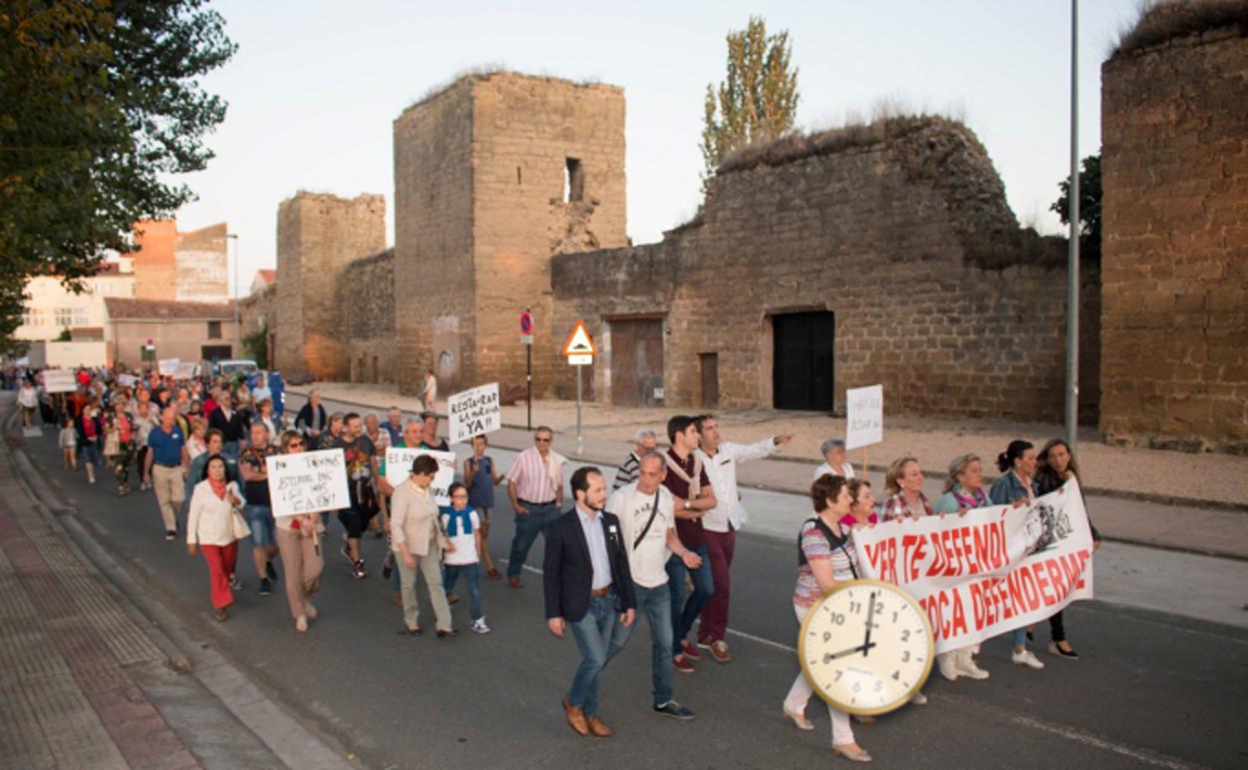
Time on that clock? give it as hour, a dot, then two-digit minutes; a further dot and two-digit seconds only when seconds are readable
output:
7.59
